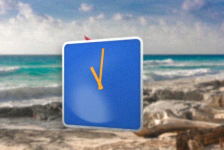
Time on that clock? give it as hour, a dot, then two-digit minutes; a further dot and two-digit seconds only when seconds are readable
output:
11.01
